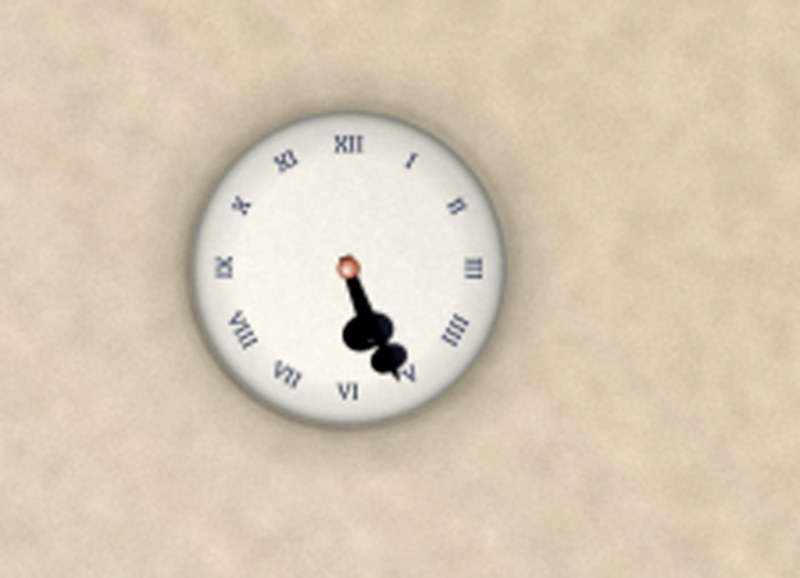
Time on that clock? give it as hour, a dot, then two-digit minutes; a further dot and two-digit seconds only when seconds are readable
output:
5.26
